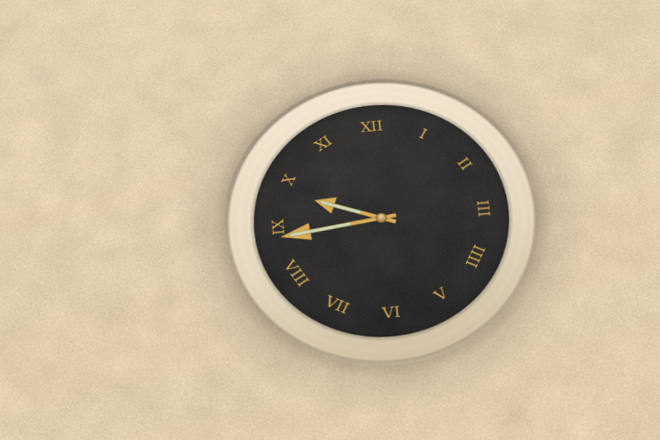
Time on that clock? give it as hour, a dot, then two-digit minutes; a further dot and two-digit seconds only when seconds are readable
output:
9.44
